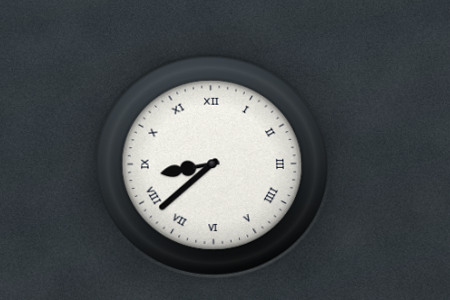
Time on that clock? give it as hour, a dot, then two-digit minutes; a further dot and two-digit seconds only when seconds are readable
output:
8.38
